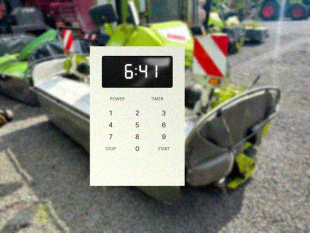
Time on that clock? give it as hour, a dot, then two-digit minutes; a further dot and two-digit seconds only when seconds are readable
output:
6.41
